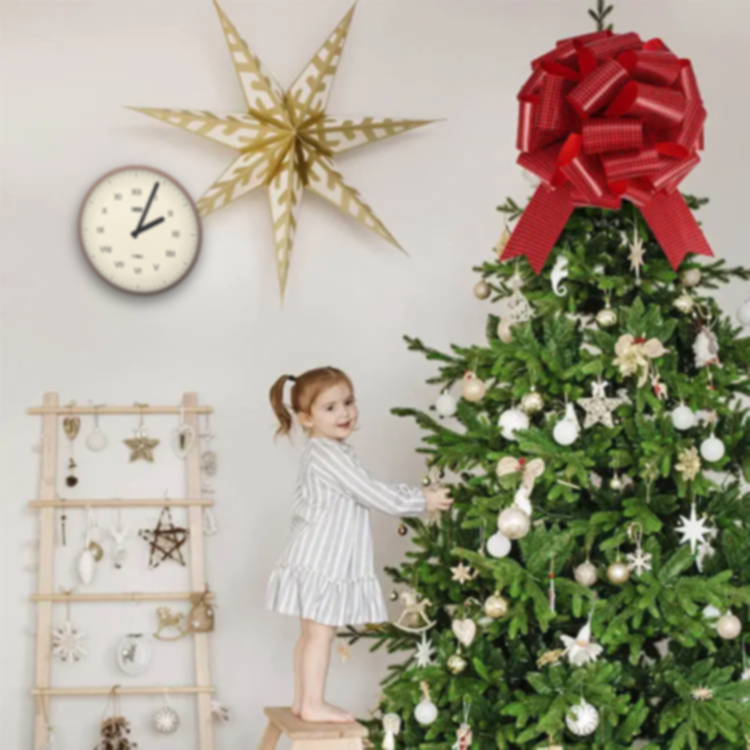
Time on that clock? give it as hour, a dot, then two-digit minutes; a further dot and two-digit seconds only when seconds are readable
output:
2.04
